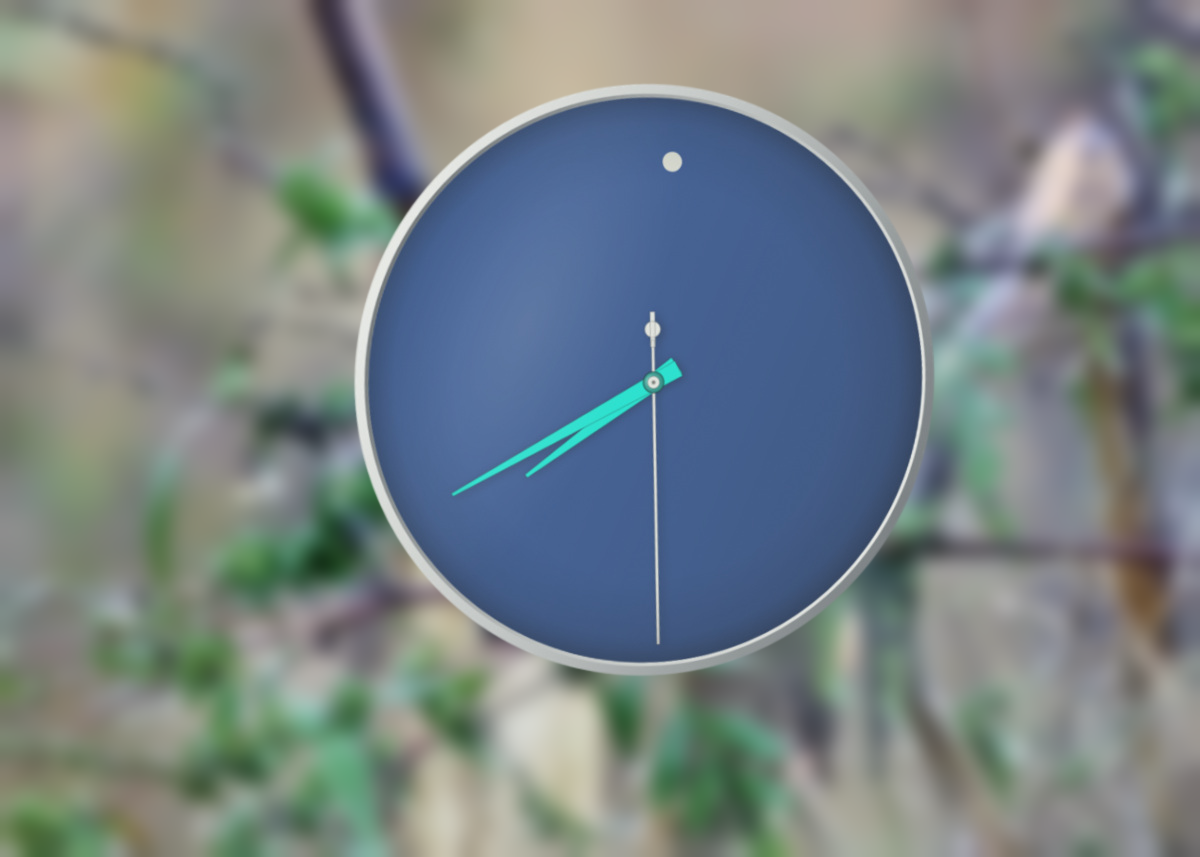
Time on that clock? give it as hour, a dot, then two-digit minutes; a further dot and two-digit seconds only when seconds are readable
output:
7.39.29
